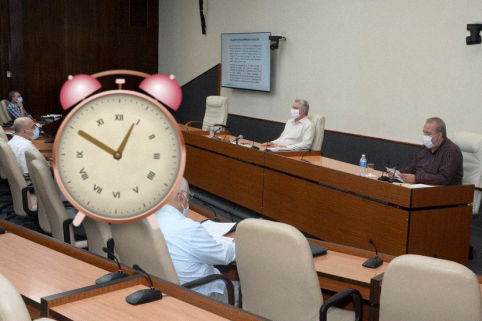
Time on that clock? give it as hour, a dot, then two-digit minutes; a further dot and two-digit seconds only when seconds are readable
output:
12.50
